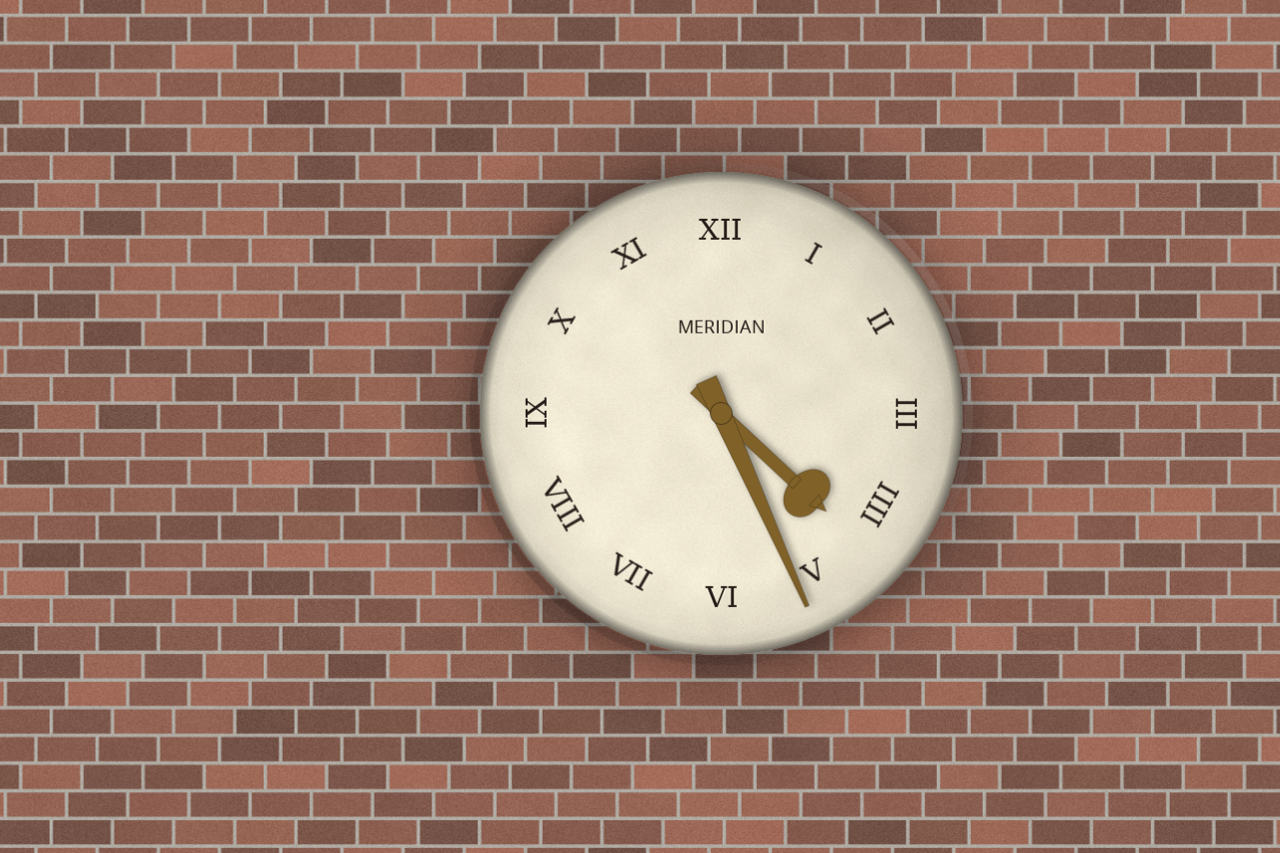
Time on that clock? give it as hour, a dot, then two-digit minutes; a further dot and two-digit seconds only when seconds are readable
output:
4.26
